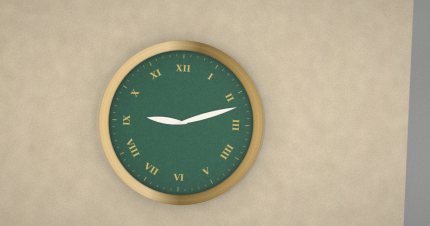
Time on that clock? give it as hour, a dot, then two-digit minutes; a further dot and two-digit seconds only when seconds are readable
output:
9.12
